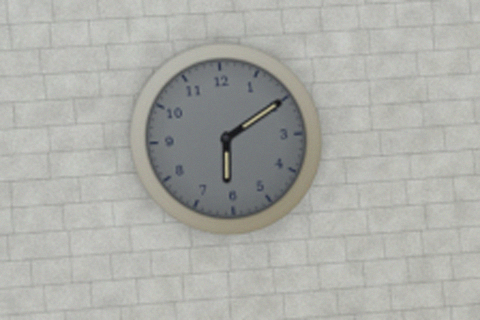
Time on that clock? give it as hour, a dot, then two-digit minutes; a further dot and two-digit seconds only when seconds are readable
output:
6.10
